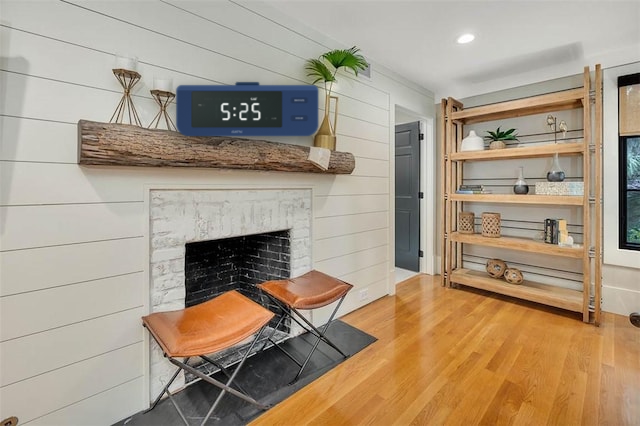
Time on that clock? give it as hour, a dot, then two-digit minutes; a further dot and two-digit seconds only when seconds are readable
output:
5.25
